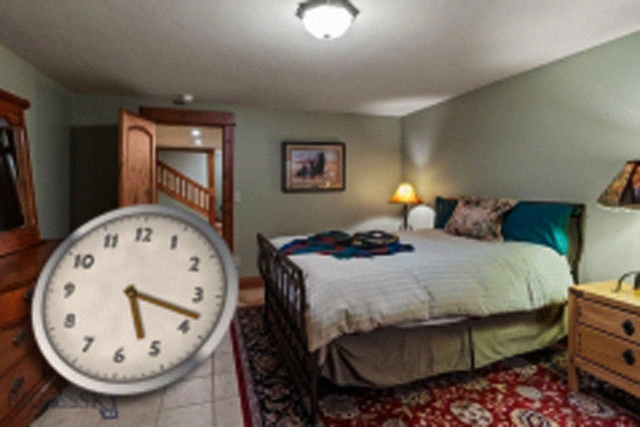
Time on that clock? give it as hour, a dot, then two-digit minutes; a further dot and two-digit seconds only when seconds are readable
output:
5.18
